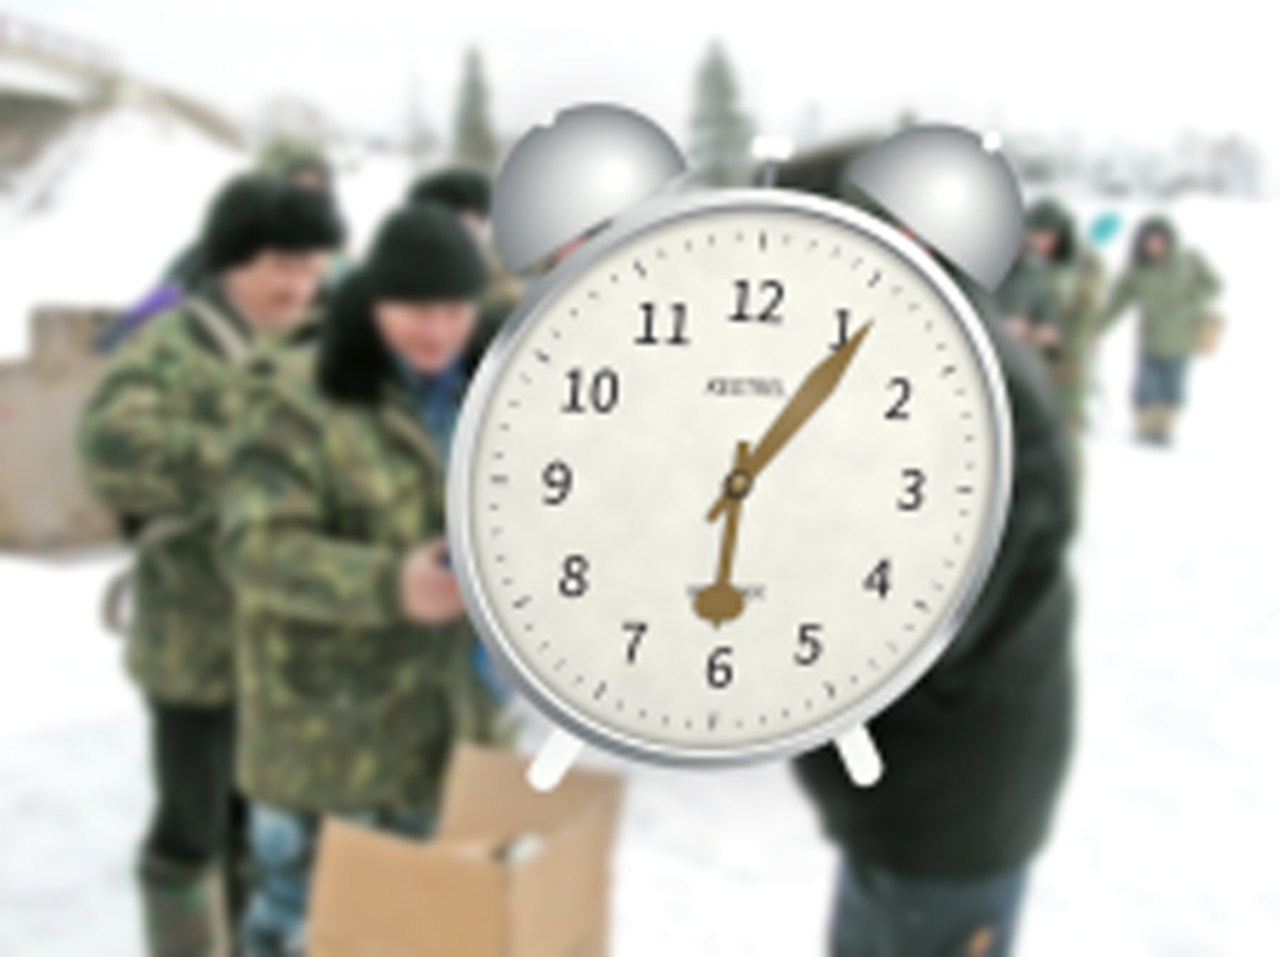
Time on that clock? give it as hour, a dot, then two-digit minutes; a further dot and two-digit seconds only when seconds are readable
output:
6.06
